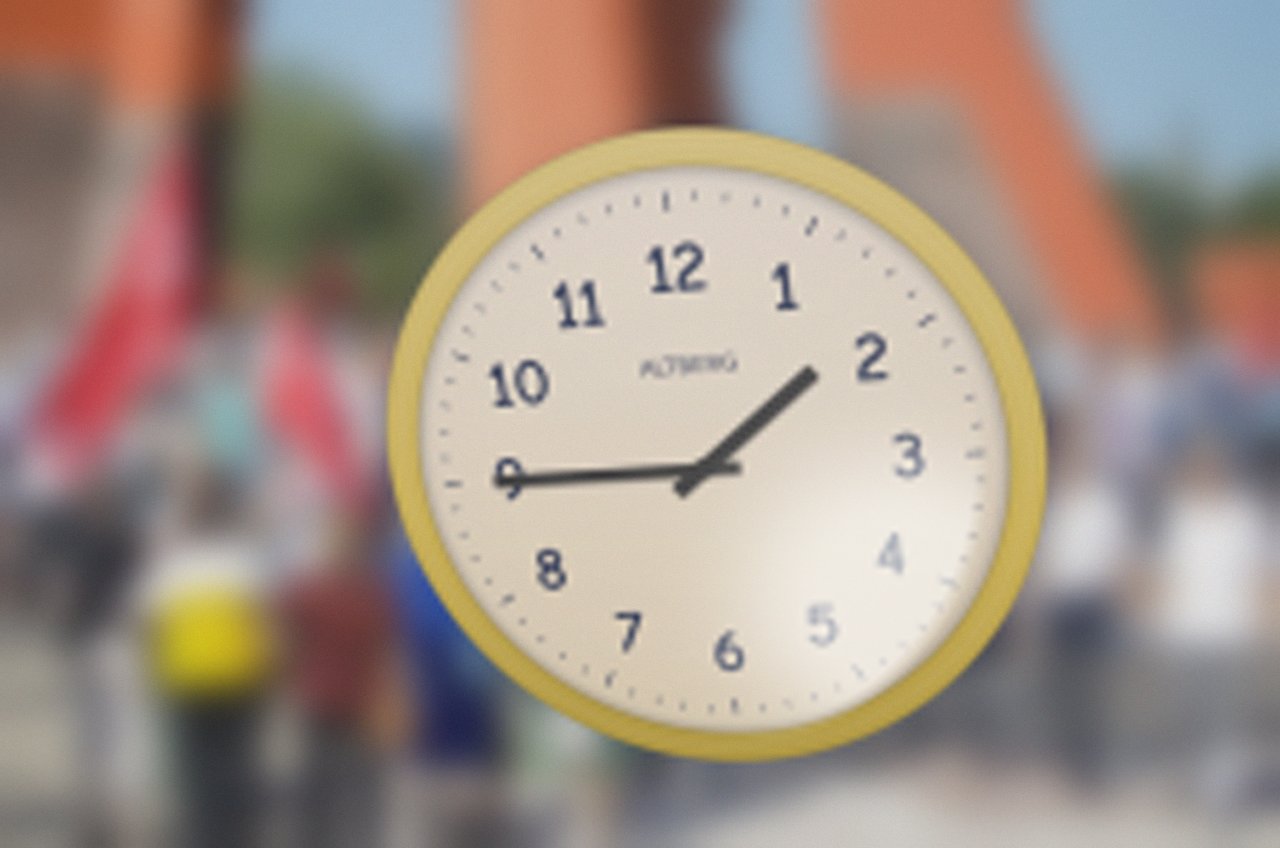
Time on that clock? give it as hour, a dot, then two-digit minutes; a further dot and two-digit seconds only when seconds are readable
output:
1.45
